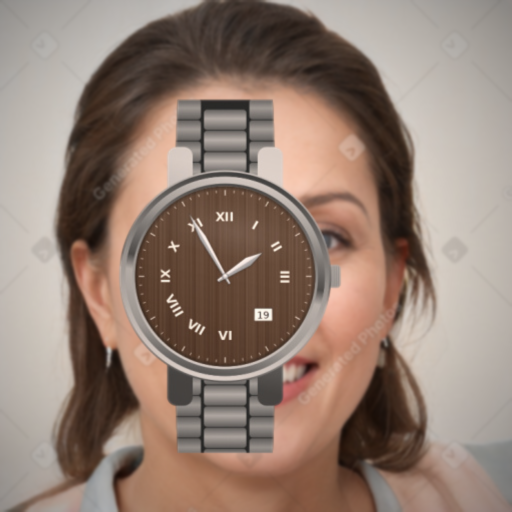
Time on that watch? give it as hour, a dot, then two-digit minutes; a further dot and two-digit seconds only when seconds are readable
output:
1.55
